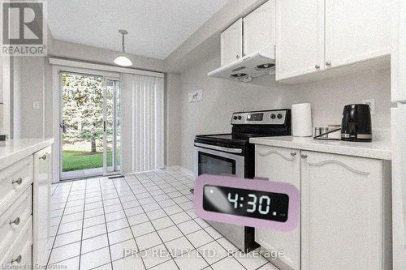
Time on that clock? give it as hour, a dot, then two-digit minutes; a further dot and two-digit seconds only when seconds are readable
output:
4.30
